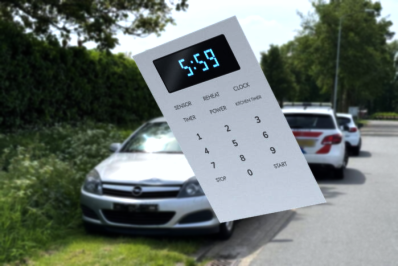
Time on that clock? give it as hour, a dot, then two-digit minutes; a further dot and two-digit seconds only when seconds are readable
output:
5.59
